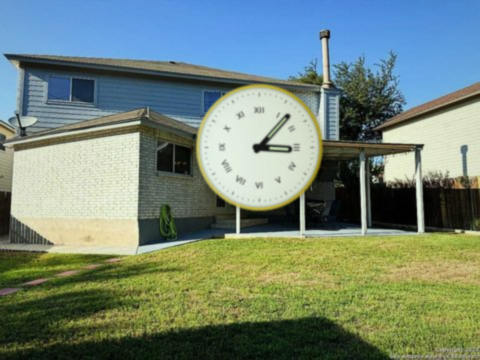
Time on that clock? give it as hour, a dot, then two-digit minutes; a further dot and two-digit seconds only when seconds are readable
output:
3.07
